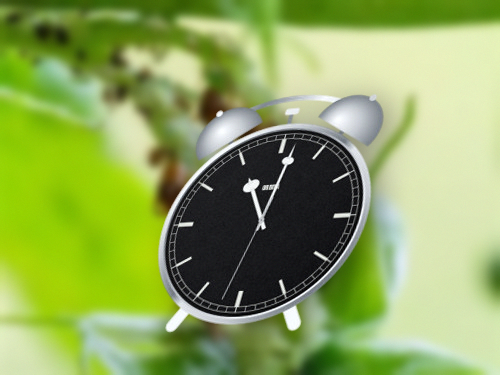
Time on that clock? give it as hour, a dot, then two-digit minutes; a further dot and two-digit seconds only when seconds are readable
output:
11.01.32
